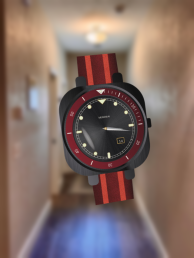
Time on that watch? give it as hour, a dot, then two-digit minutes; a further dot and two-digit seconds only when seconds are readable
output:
3.17
